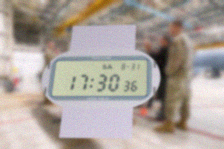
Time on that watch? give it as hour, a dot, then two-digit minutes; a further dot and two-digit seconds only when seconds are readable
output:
17.30.36
